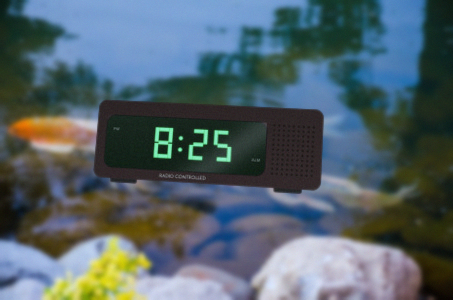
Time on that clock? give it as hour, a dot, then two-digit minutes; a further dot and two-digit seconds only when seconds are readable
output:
8.25
